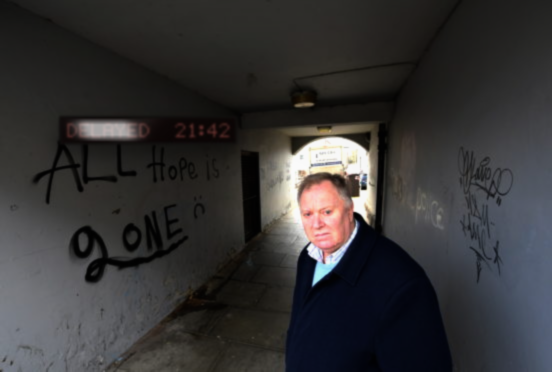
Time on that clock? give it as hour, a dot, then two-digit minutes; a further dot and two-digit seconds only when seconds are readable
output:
21.42
